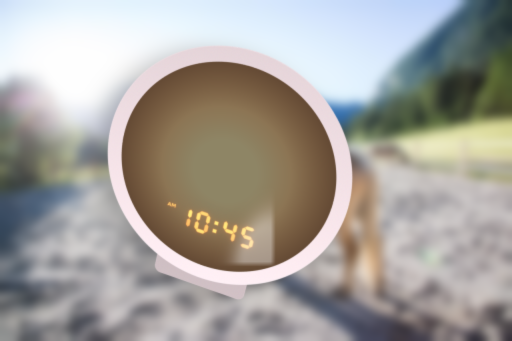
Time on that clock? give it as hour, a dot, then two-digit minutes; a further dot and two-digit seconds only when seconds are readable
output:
10.45
